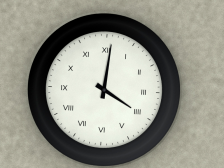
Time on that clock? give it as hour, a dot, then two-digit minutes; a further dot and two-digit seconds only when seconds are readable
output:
4.01
